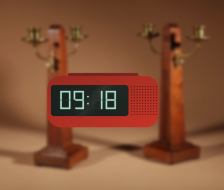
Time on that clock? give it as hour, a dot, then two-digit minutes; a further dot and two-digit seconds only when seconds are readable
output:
9.18
